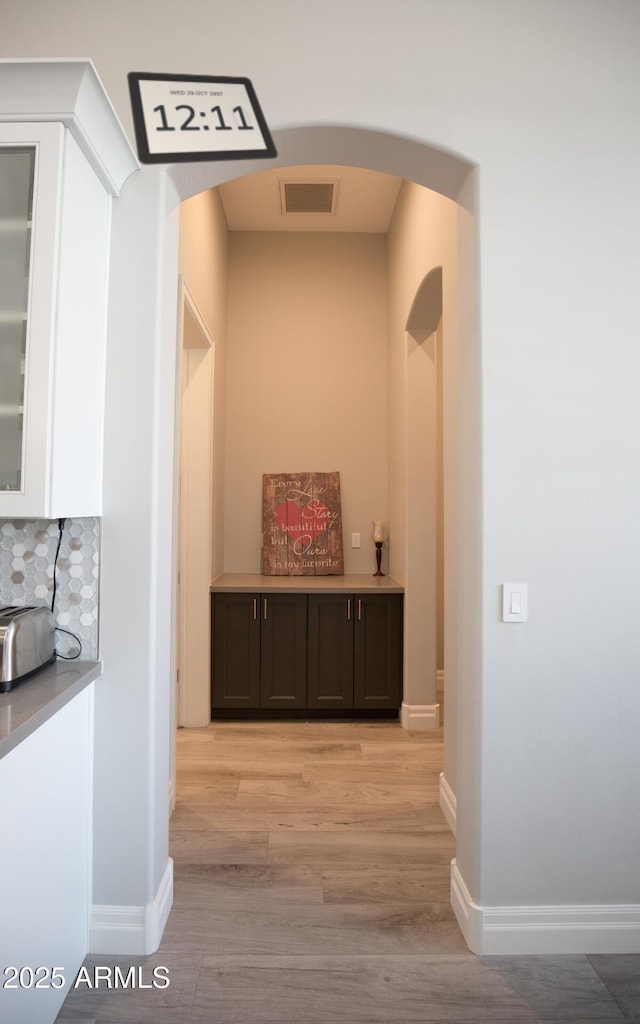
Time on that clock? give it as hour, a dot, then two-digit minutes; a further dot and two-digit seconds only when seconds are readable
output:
12.11
